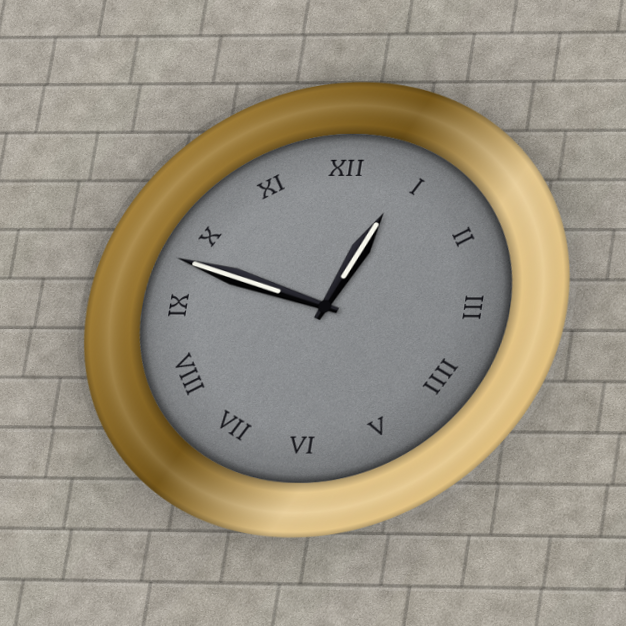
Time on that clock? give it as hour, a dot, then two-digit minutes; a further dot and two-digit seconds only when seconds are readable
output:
12.48
